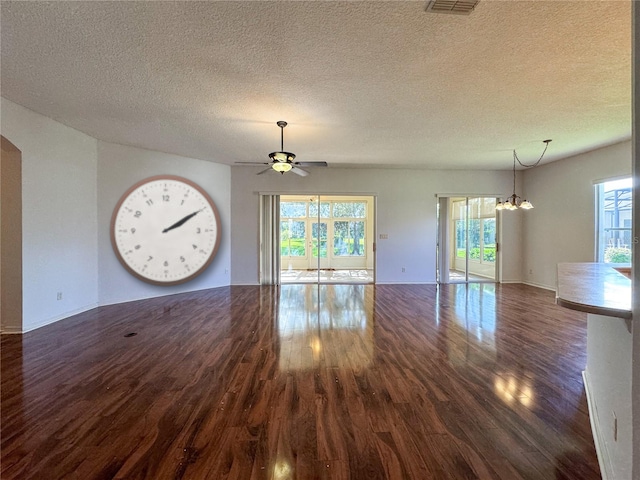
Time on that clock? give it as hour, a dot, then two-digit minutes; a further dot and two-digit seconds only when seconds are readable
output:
2.10
